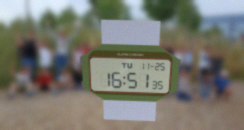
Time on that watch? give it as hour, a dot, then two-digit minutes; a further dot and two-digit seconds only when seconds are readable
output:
16.51
